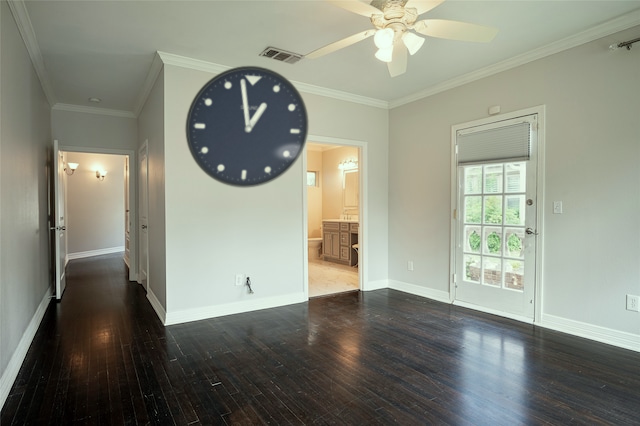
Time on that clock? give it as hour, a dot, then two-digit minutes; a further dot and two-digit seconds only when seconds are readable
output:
12.58
